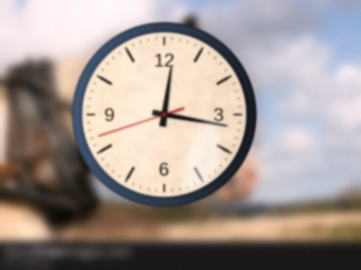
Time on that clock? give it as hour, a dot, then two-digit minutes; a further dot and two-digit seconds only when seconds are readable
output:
12.16.42
